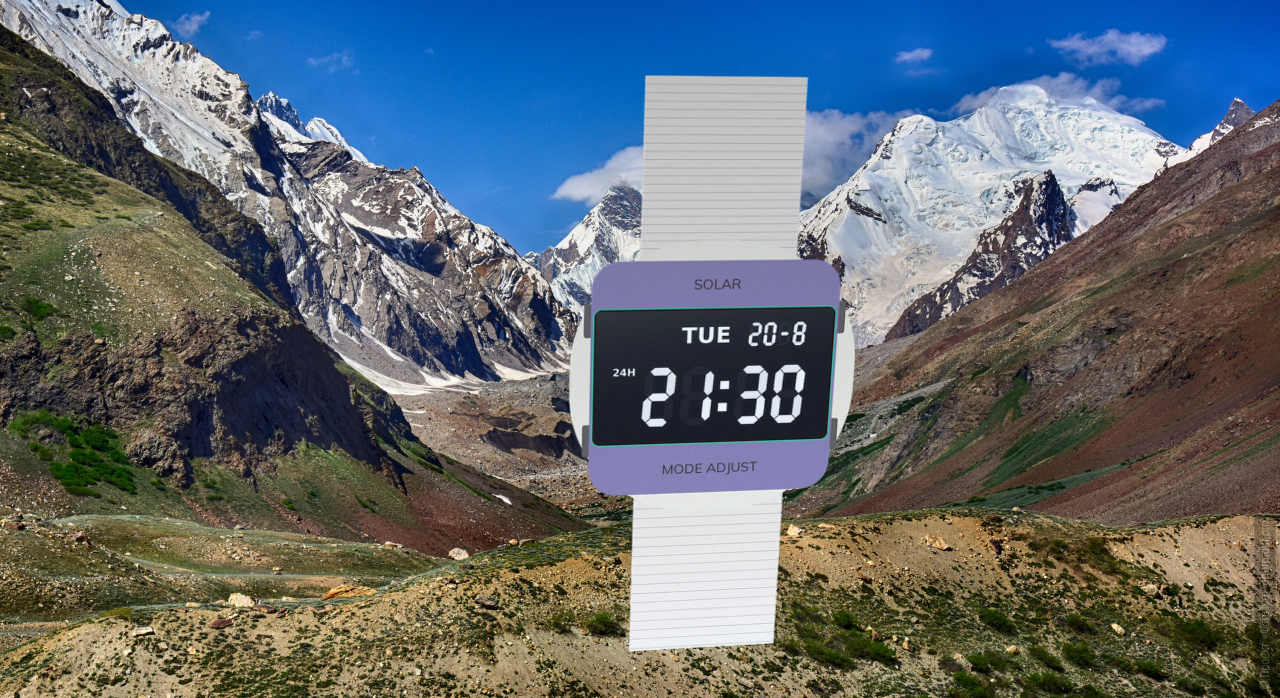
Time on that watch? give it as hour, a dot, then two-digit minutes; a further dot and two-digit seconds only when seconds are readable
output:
21.30
